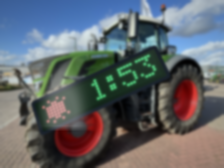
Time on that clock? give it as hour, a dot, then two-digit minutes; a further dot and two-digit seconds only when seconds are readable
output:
1.53
